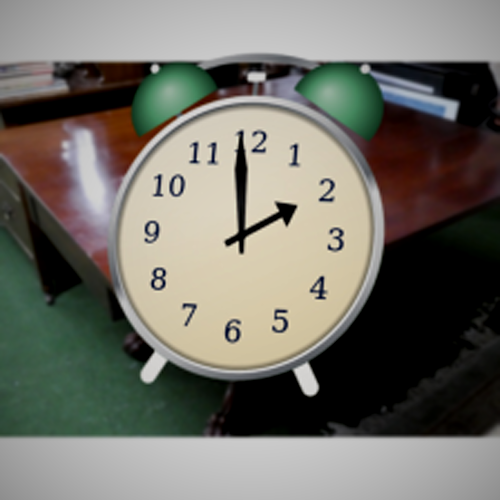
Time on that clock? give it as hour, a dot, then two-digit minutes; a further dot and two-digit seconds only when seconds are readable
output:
1.59
